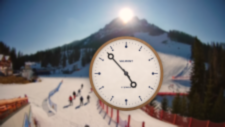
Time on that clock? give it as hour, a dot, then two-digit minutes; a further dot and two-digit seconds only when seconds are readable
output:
4.53
